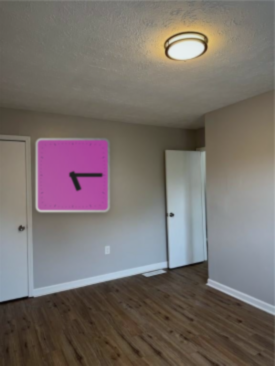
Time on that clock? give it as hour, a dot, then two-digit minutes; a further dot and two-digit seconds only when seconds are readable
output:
5.15
